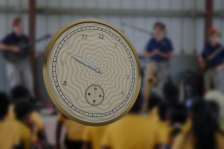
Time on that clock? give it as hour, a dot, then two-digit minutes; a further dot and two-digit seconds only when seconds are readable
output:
9.48
